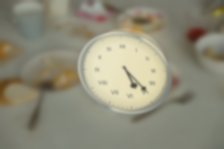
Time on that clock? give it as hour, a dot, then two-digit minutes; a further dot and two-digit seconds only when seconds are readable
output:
5.24
